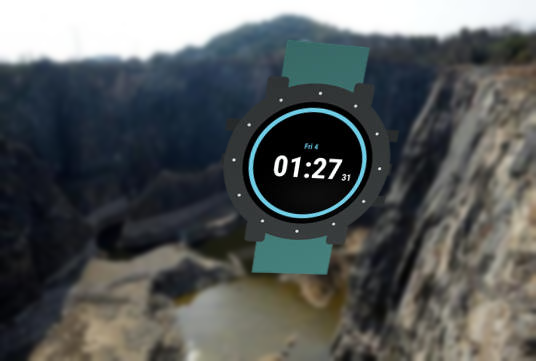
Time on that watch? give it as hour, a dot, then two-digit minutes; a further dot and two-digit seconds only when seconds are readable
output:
1.27.31
